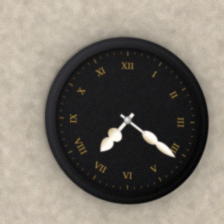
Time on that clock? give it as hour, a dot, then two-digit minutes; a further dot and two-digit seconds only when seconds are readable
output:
7.21
